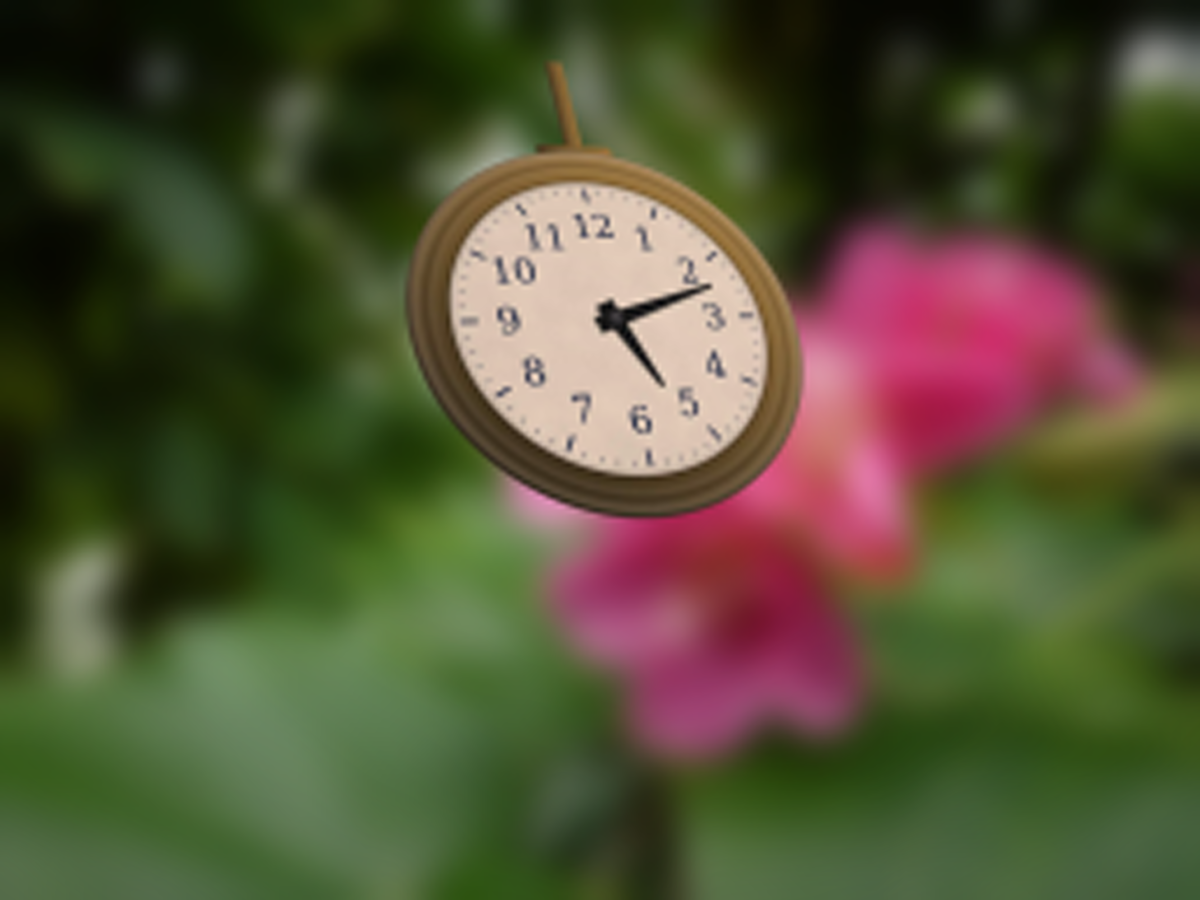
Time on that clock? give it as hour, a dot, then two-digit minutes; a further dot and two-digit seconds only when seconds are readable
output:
5.12
